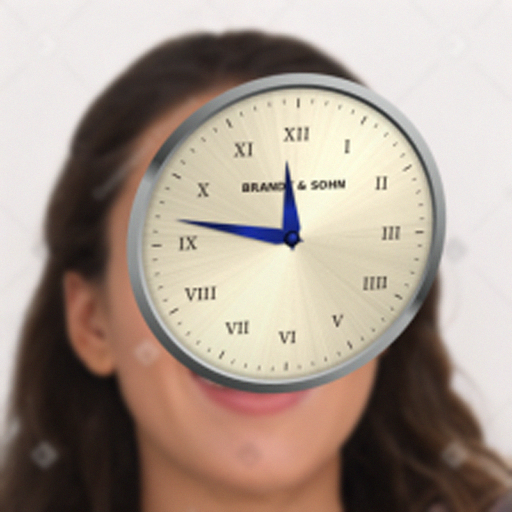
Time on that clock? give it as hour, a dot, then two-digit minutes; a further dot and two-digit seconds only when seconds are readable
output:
11.47
